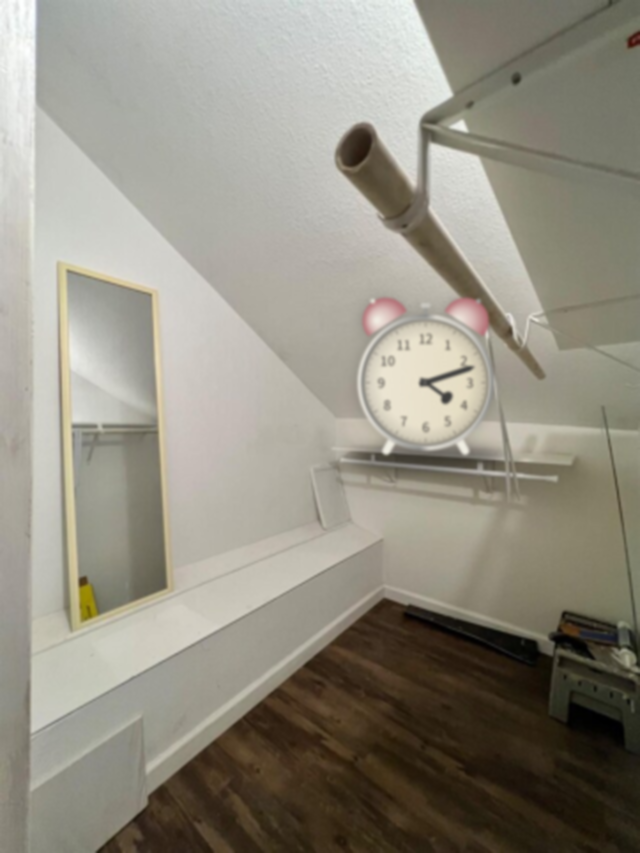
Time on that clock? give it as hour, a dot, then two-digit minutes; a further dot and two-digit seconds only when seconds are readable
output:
4.12
